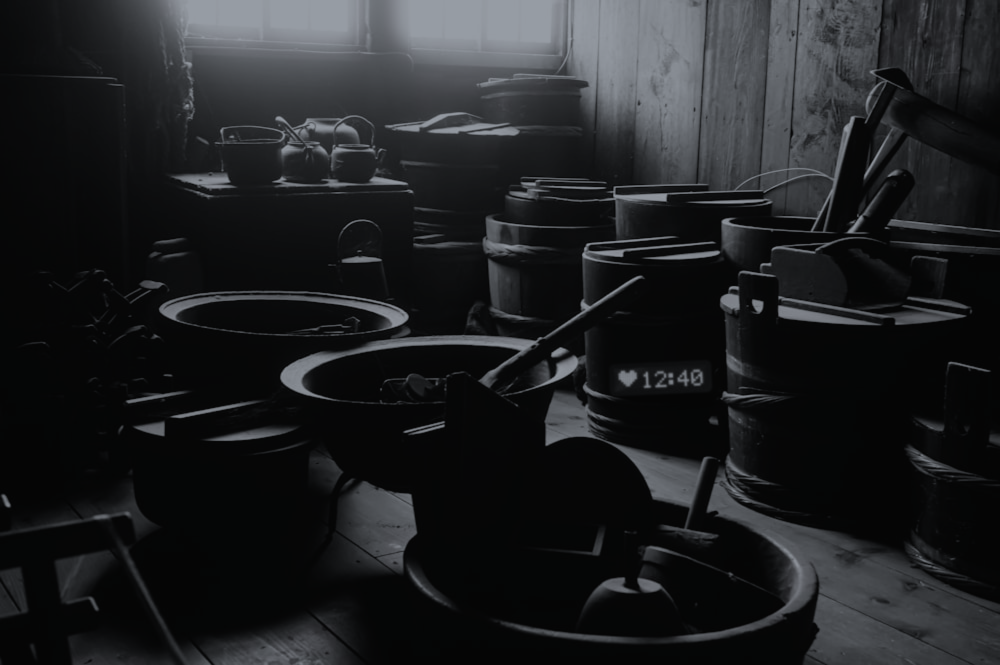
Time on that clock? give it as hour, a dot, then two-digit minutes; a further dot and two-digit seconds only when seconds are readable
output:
12.40
